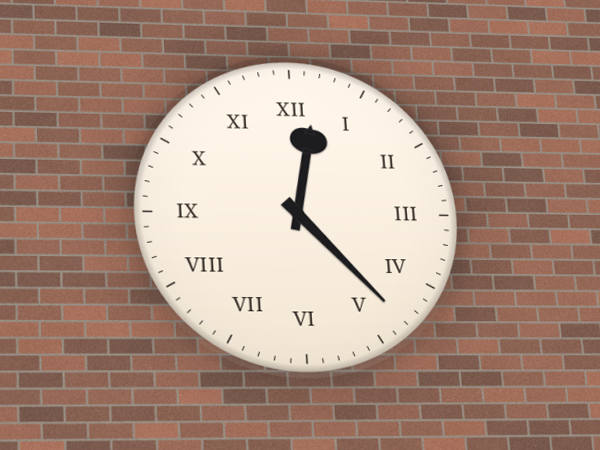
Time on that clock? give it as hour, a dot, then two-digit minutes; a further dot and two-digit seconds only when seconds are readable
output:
12.23
